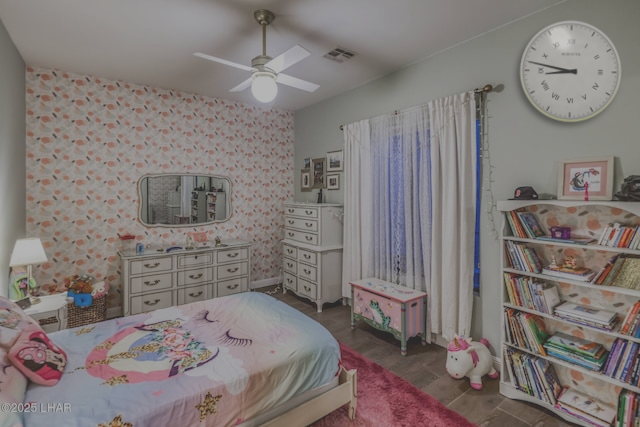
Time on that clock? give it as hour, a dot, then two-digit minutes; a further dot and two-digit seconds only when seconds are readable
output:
8.47
